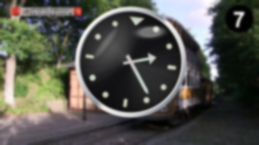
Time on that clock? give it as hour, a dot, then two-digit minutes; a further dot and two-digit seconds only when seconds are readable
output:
2.24
